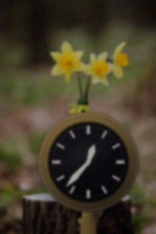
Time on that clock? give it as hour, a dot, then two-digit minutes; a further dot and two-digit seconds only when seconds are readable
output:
12.37
